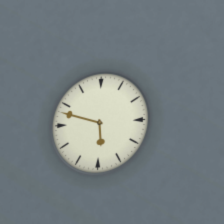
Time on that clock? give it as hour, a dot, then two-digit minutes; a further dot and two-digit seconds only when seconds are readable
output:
5.48
